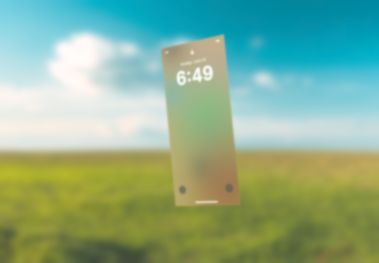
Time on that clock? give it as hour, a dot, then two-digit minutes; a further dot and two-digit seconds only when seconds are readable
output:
6.49
